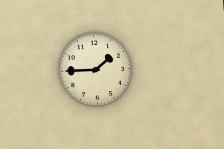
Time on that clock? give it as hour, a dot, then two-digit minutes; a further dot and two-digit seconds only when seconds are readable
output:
1.45
